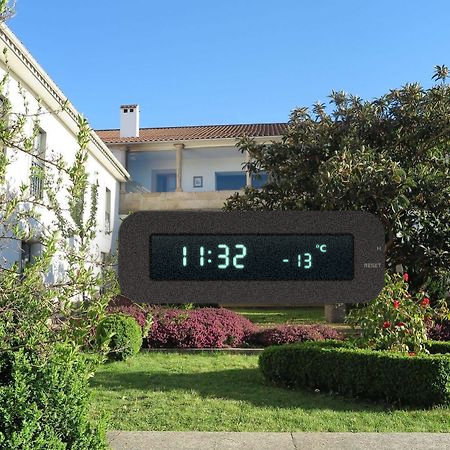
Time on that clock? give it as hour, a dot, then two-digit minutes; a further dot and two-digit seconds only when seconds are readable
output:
11.32
